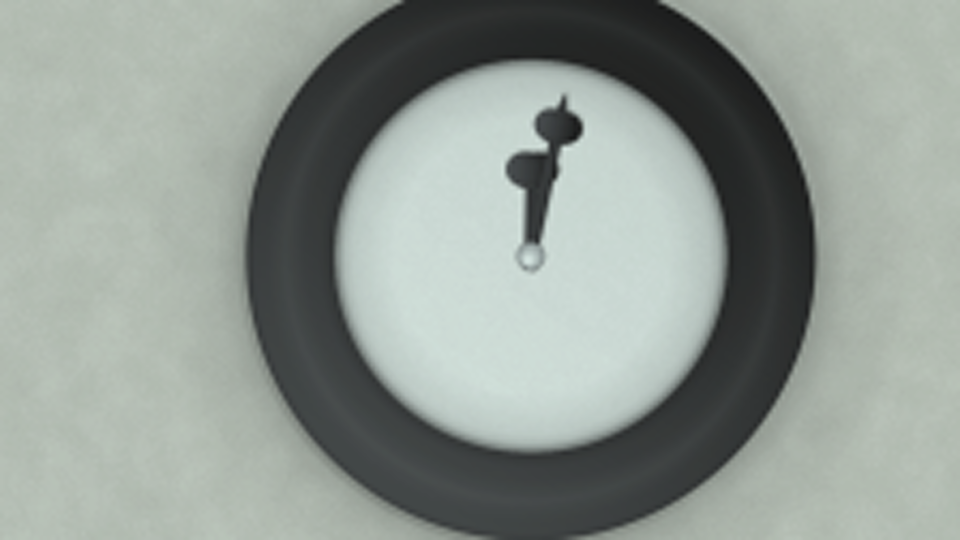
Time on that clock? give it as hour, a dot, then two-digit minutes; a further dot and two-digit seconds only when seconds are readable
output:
12.02
